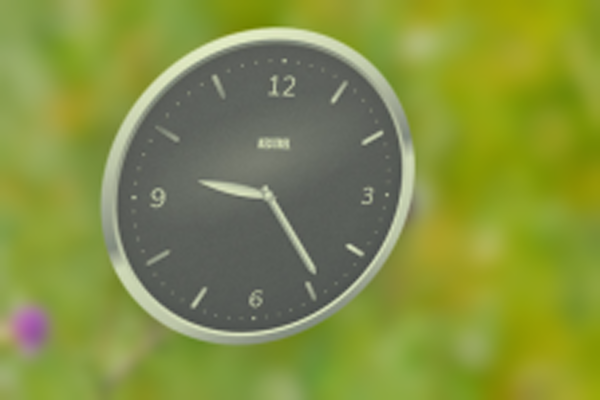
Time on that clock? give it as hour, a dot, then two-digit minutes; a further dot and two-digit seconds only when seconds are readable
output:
9.24
